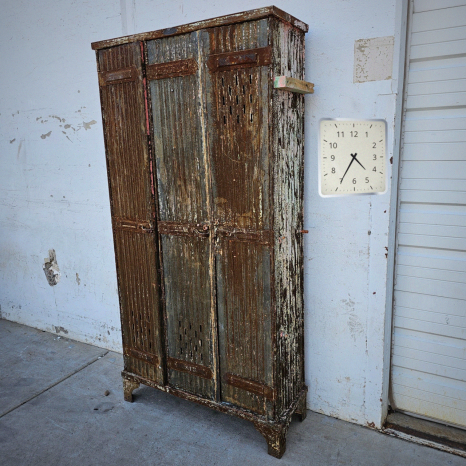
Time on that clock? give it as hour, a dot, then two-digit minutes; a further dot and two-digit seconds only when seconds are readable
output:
4.35
